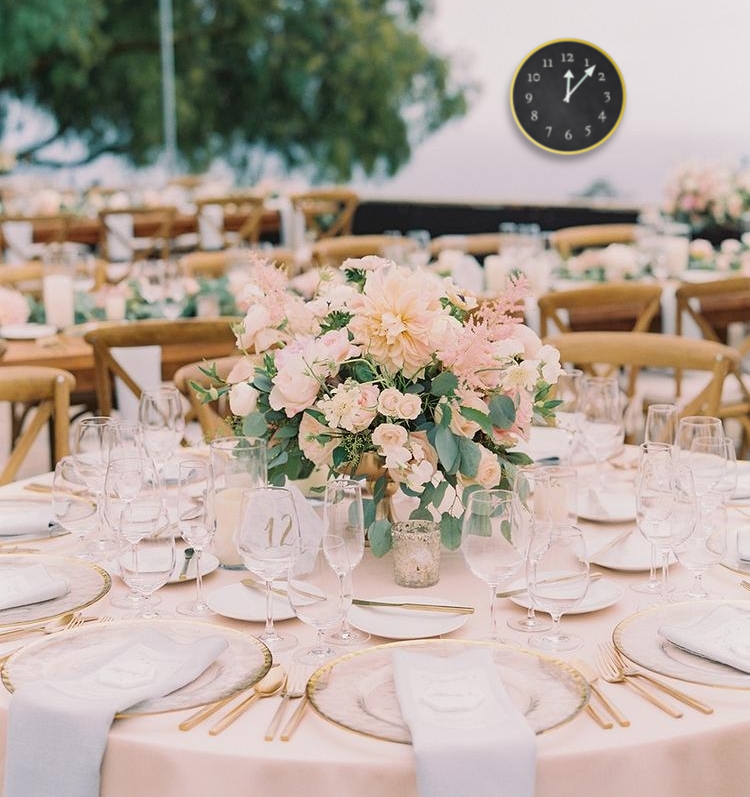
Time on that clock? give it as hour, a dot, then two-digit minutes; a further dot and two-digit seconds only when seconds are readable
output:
12.07
